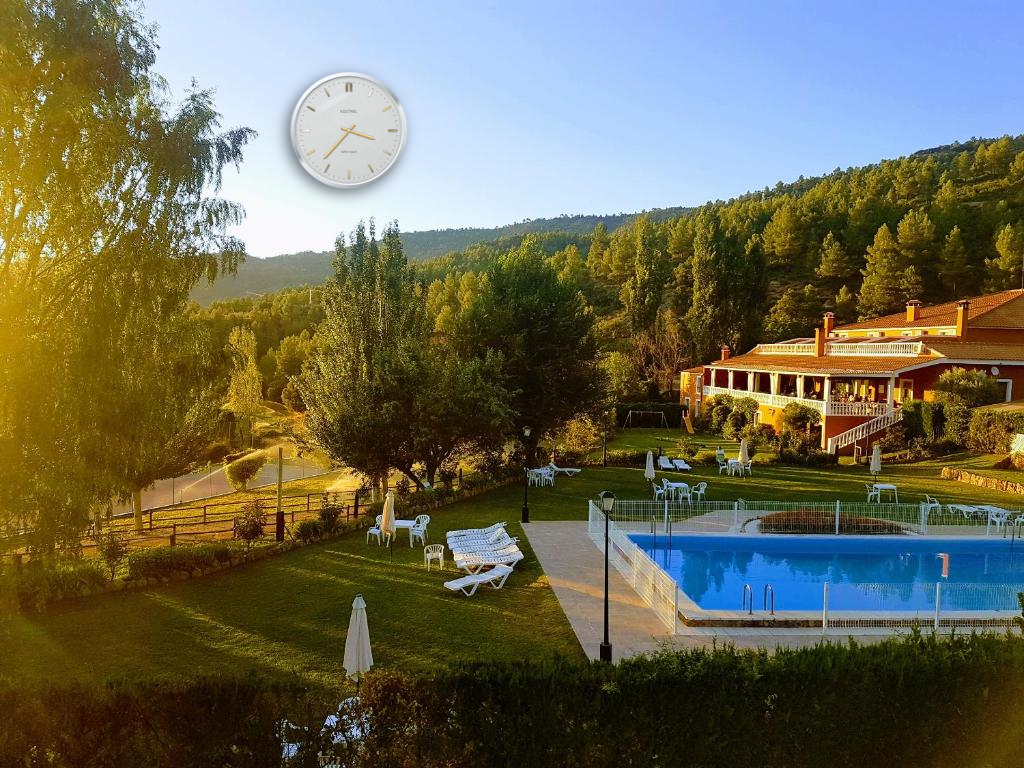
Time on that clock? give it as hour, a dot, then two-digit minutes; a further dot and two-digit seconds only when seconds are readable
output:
3.37
